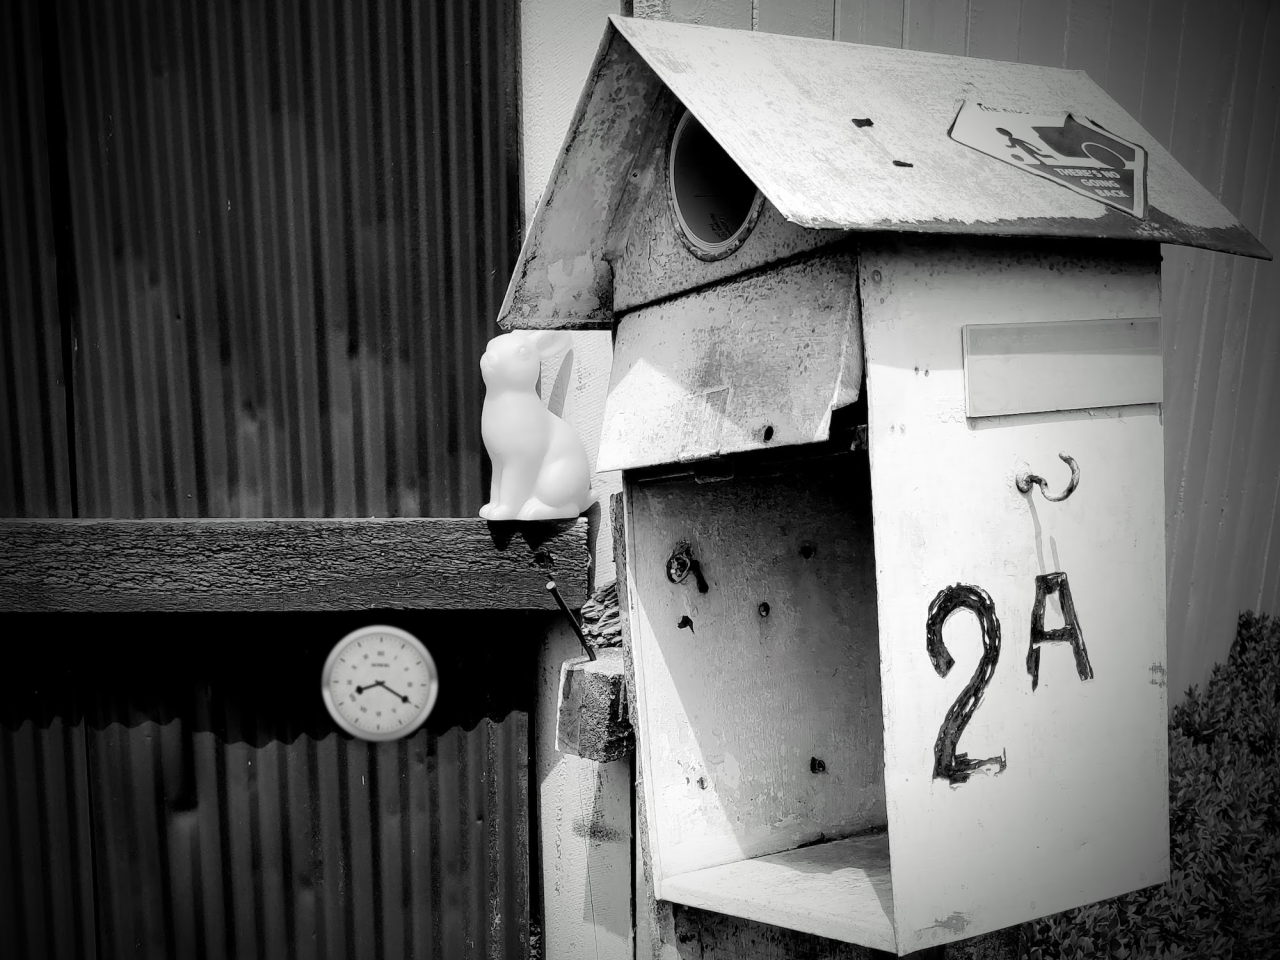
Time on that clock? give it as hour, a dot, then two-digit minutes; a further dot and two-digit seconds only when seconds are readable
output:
8.20
